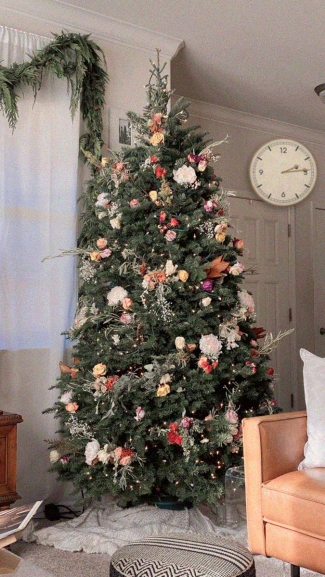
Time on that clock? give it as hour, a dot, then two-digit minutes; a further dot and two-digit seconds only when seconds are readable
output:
2.14
